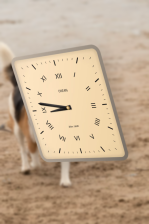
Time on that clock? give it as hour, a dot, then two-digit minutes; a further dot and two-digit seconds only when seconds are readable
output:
8.47
